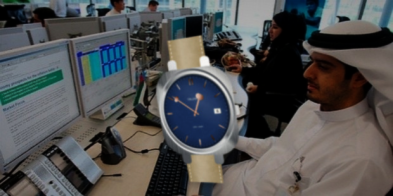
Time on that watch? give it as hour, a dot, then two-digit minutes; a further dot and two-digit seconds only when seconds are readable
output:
12.51
